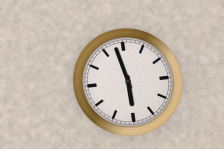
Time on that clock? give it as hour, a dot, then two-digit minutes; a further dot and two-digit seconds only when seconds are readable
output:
5.58
